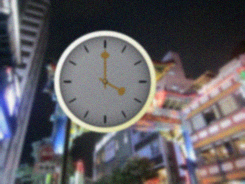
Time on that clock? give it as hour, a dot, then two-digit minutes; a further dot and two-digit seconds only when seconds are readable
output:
4.00
